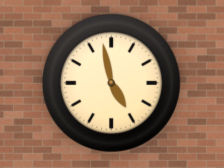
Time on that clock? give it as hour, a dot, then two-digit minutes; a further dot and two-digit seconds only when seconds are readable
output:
4.58
